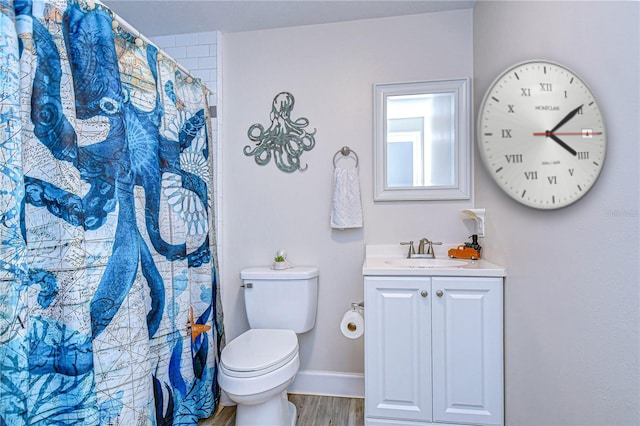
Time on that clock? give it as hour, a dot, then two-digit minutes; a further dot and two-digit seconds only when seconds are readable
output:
4.09.15
